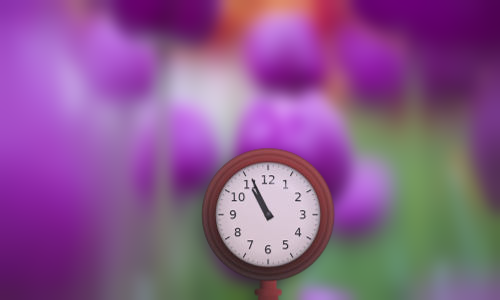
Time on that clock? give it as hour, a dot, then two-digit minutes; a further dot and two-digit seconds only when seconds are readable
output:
10.56
